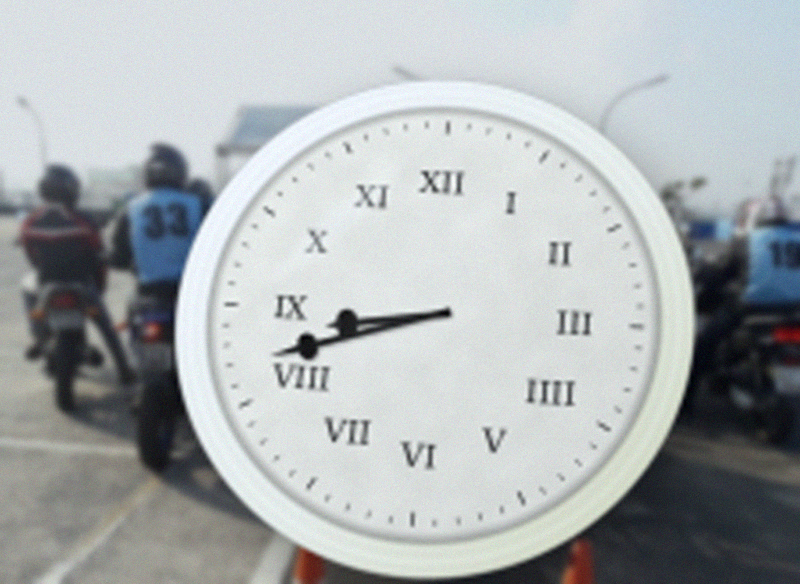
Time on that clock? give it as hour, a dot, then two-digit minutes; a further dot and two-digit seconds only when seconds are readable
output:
8.42
